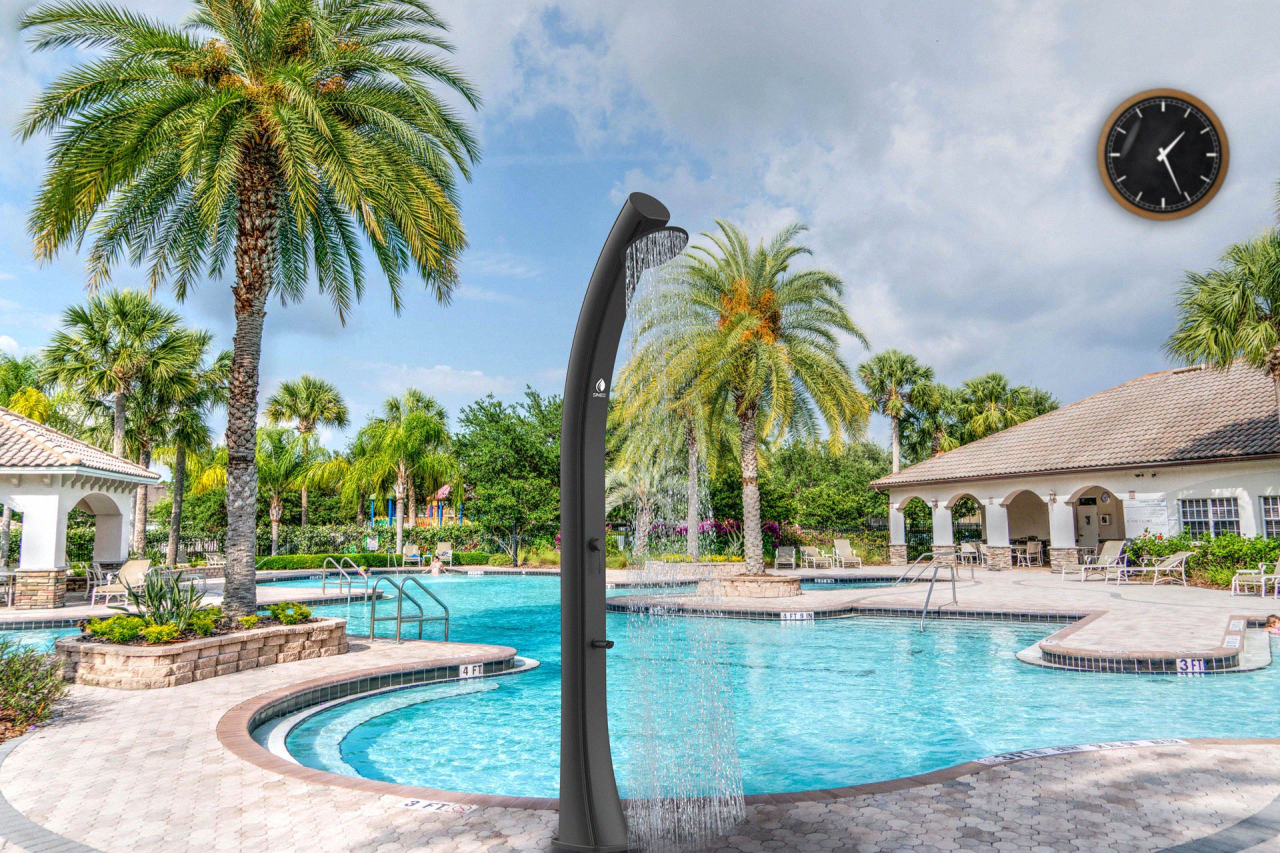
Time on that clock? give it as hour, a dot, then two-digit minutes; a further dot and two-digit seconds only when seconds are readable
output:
1.26
